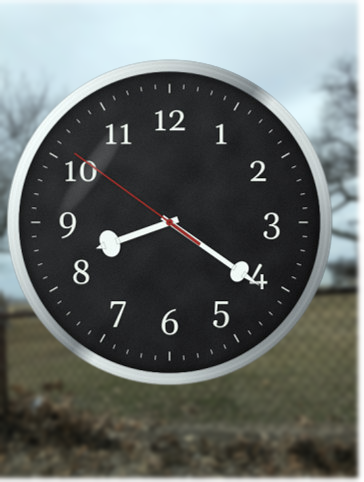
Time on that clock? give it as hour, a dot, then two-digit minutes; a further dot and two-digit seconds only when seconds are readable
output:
8.20.51
